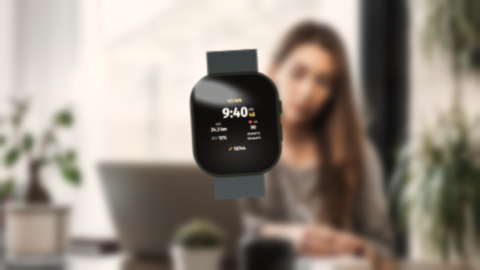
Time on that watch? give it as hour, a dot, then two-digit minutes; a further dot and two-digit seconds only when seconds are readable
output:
9.40
